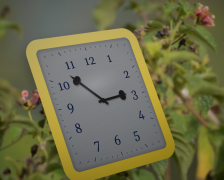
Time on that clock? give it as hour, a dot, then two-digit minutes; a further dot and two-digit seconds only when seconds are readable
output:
2.53
